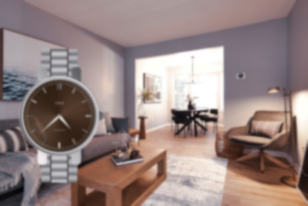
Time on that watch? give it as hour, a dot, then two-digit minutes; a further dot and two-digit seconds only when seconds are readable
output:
4.38
